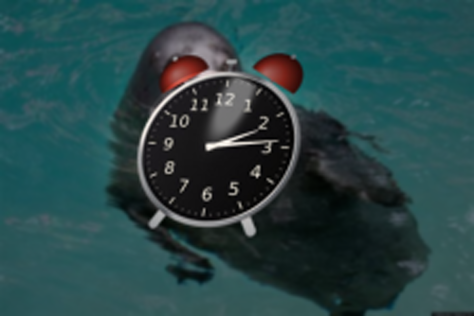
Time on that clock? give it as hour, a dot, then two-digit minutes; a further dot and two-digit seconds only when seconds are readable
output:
2.14
